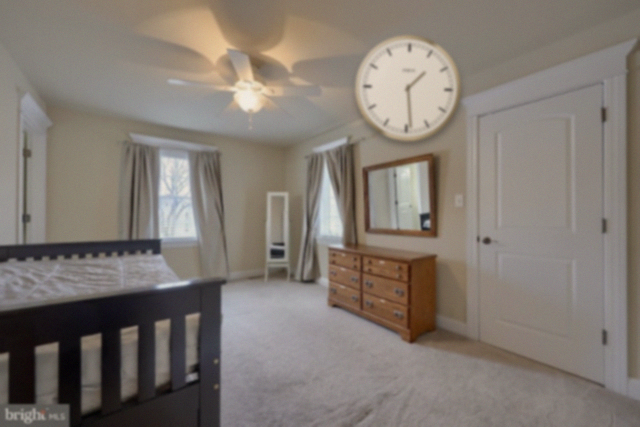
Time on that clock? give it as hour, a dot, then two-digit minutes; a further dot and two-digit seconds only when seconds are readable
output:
1.29
